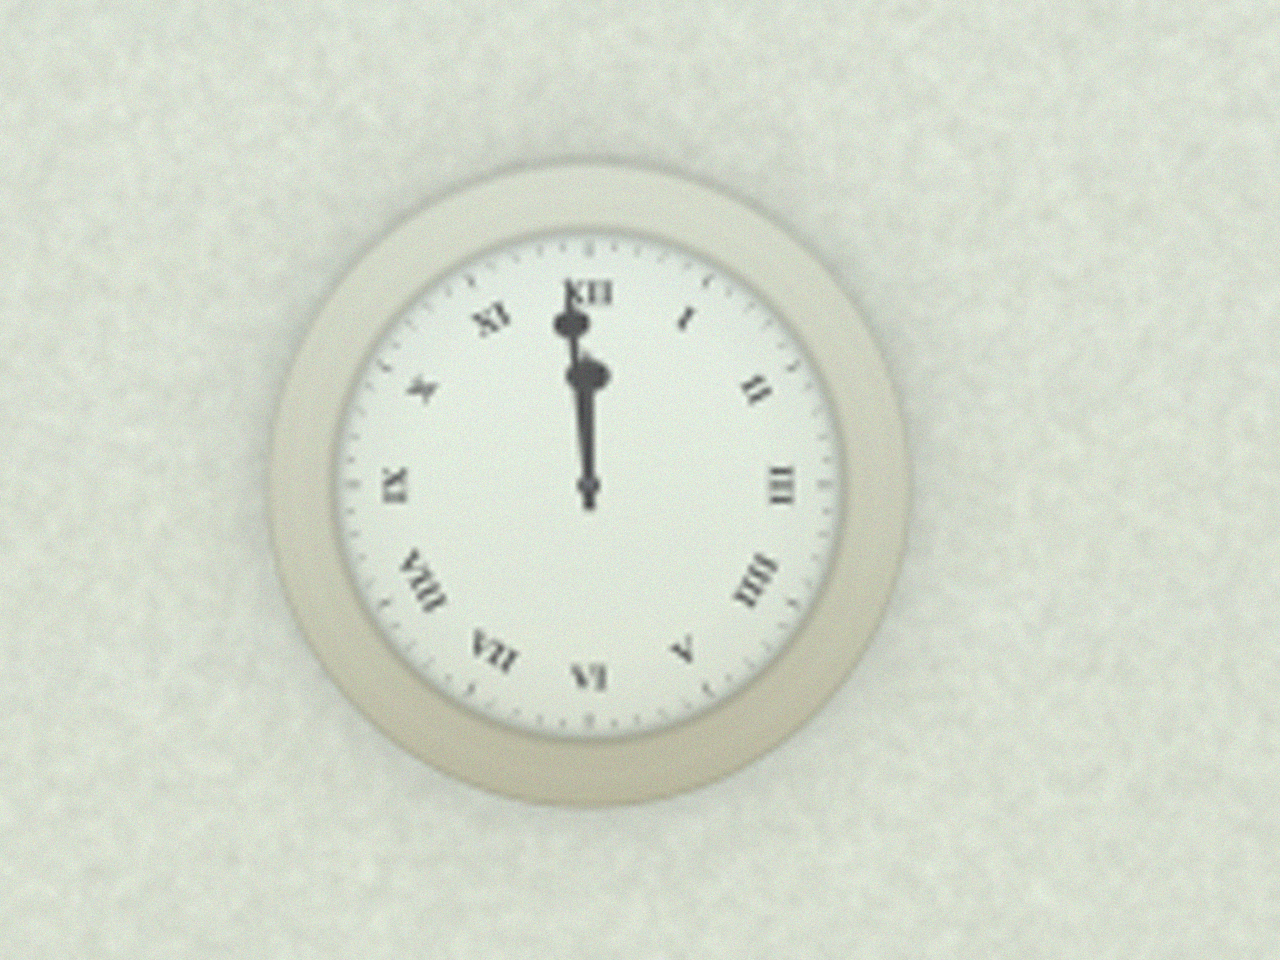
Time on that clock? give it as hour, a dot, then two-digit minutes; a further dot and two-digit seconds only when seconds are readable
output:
11.59
